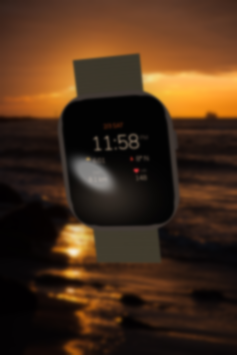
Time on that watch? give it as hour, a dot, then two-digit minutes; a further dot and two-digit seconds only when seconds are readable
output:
11.58
